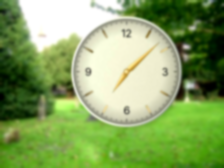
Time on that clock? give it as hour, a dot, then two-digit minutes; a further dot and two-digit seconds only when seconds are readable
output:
7.08
